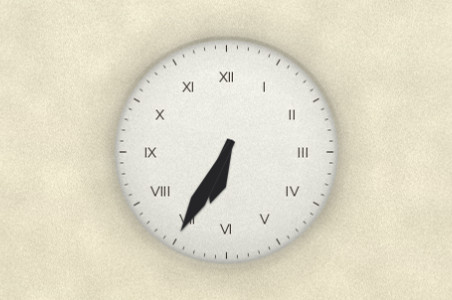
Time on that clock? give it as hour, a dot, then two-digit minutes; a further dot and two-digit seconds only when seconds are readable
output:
6.35
